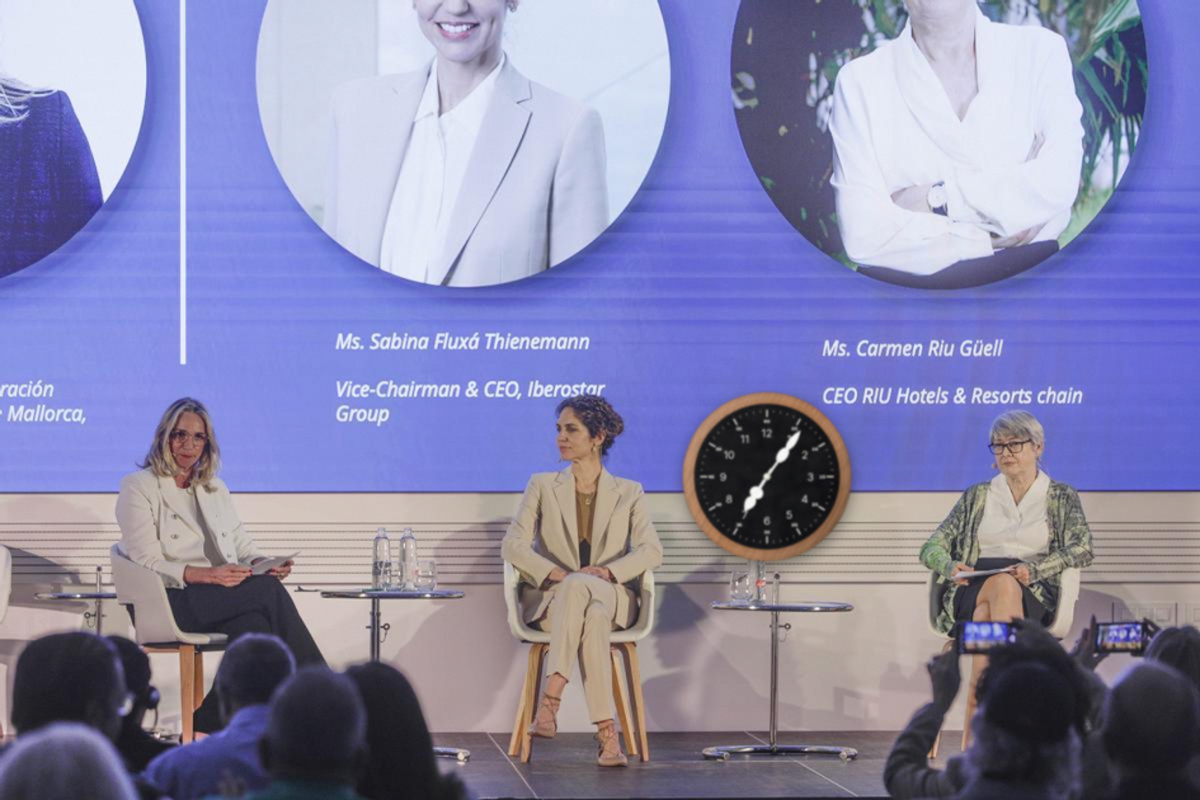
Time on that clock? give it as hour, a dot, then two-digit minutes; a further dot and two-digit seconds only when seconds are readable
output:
7.06
